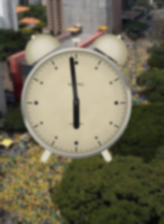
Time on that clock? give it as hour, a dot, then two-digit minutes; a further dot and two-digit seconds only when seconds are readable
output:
5.59
